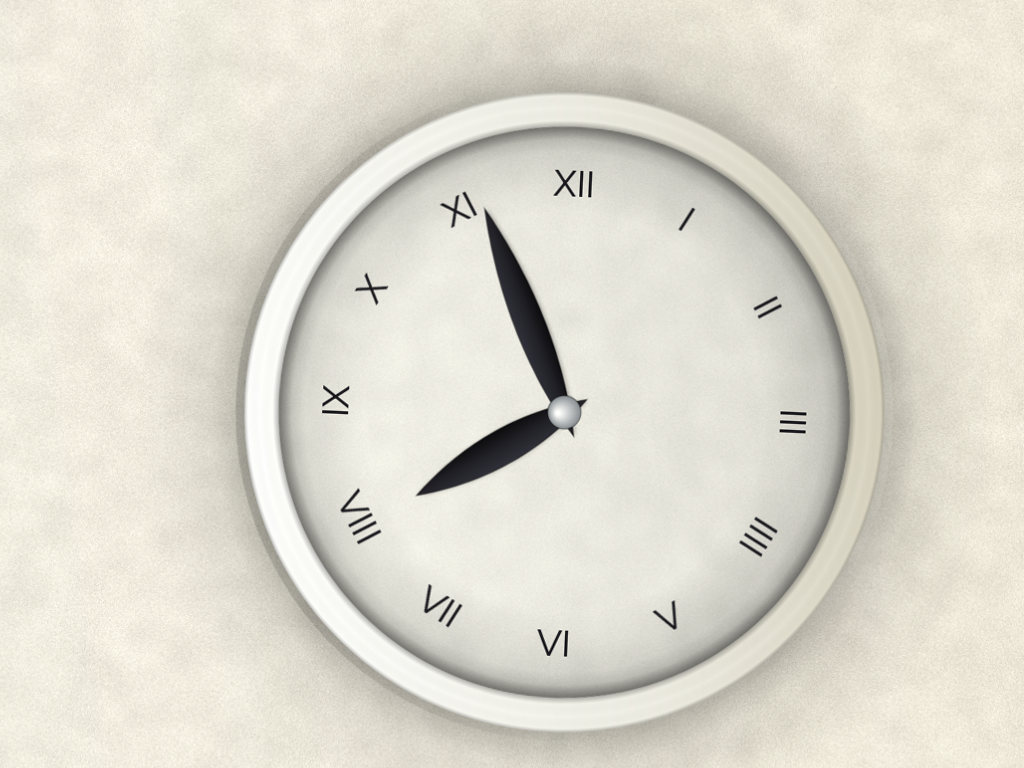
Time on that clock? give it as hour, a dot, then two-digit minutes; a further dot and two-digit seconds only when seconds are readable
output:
7.56
